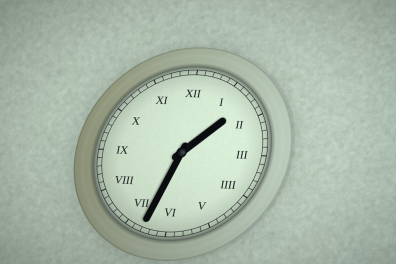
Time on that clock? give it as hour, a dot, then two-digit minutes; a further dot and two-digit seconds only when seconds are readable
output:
1.33
